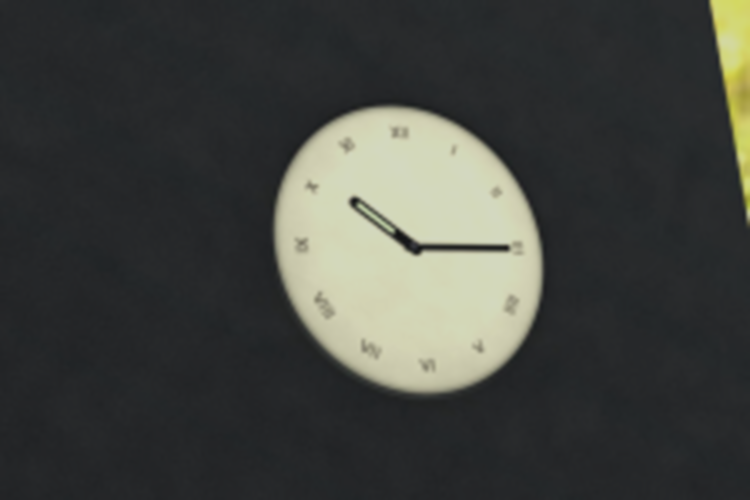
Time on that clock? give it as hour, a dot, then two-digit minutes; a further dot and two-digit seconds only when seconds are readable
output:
10.15
